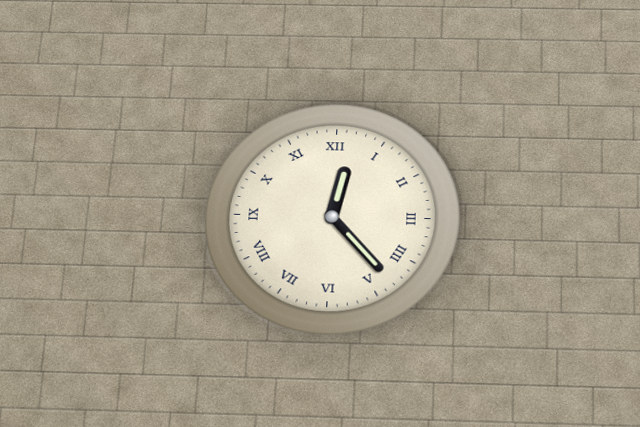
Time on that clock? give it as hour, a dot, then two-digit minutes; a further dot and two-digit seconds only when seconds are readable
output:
12.23
